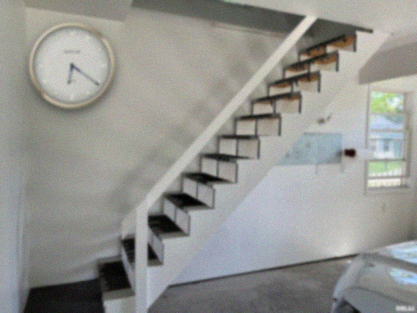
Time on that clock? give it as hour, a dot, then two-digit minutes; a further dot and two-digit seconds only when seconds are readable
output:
6.21
